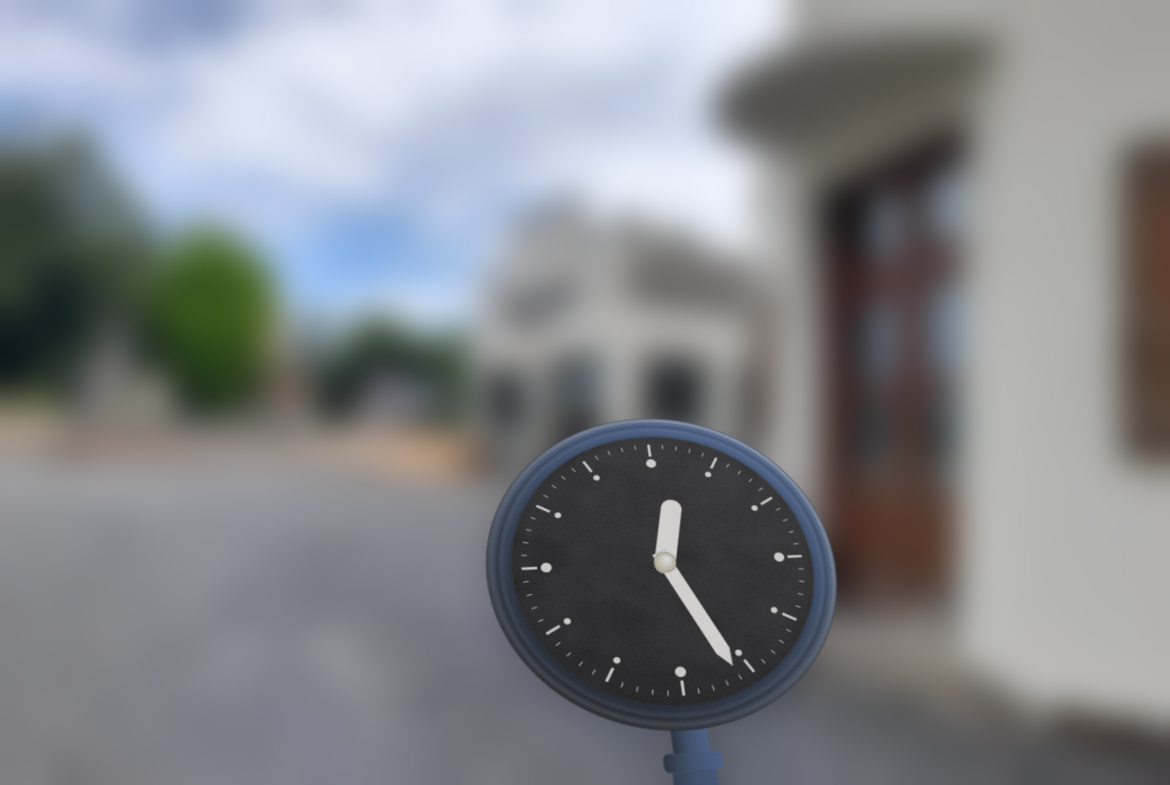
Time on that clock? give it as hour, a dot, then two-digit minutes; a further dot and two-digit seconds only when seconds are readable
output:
12.26
